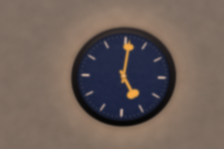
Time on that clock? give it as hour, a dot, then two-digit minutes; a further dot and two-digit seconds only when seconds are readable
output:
5.01
